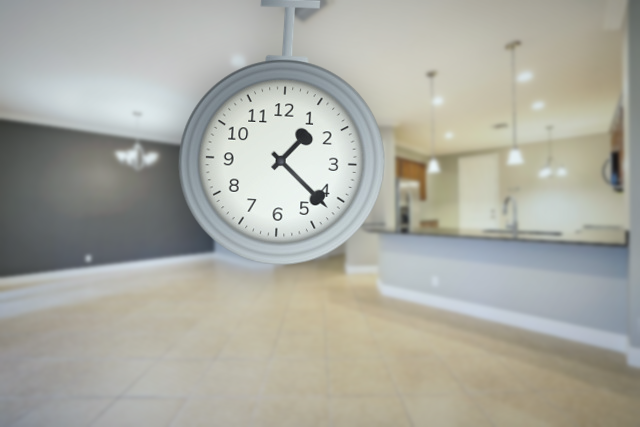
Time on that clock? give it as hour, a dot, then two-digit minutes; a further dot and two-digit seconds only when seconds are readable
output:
1.22
